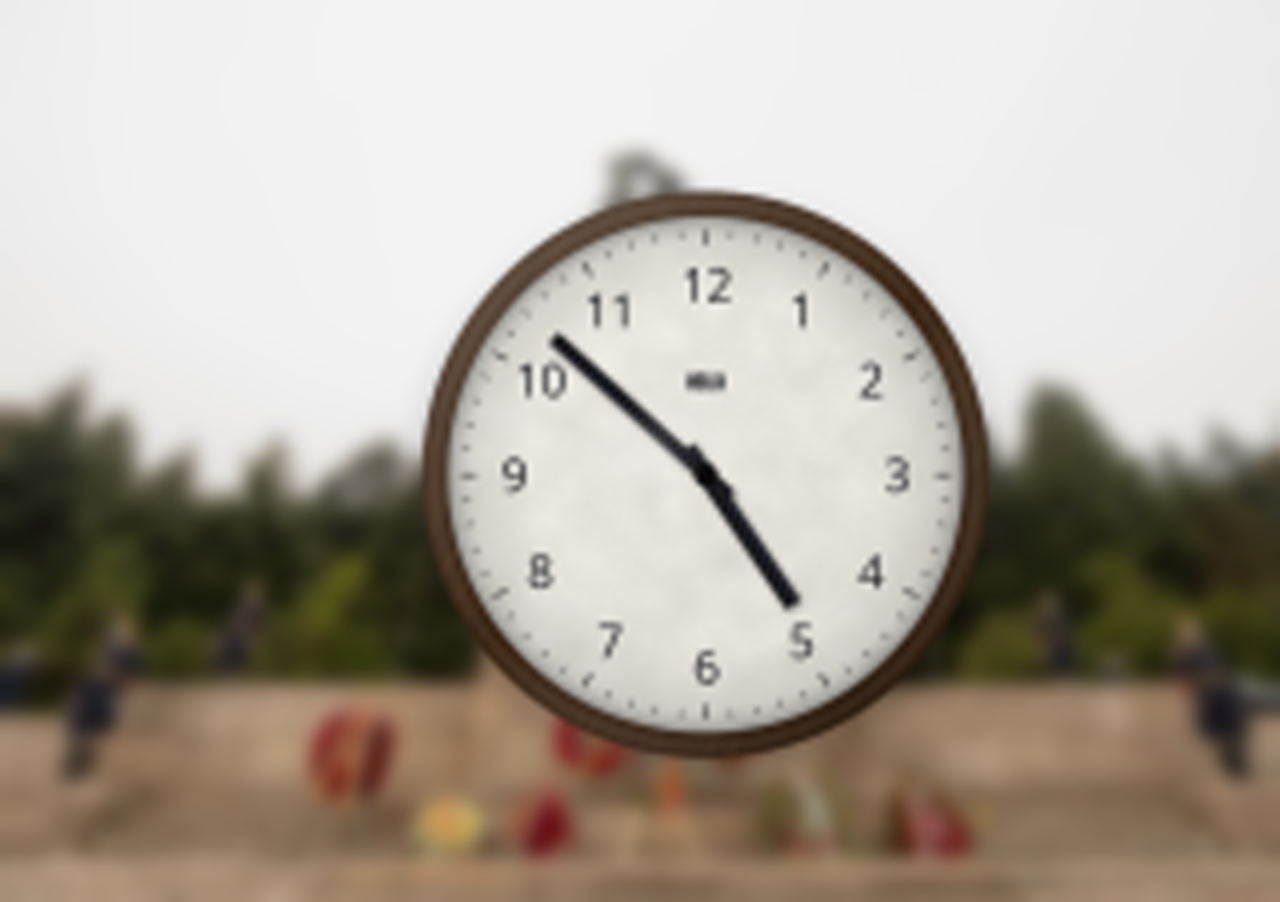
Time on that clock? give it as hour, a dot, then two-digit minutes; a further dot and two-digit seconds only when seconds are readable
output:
4.52
